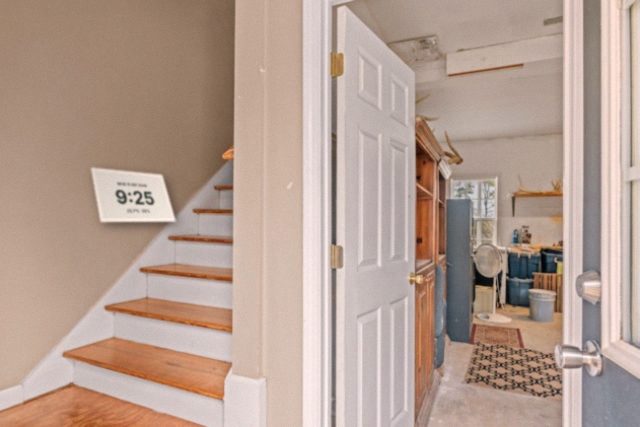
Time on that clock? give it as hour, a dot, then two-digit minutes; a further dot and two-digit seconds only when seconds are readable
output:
9.25
